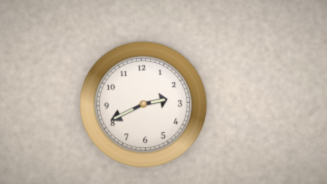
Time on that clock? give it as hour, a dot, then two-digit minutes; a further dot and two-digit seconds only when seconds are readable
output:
2.41
